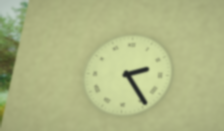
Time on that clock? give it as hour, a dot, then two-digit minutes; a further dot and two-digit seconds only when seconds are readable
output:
2.24
